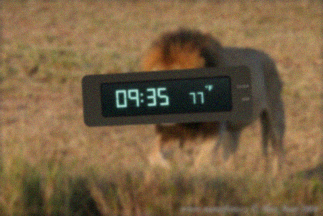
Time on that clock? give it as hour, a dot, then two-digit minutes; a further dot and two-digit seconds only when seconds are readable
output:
9.35
